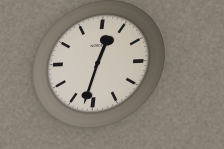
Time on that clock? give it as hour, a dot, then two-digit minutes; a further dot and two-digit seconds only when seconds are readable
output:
12.32
